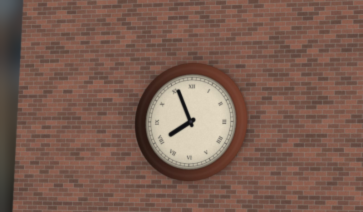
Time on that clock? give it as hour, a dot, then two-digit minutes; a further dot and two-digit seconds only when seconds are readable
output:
7.56
